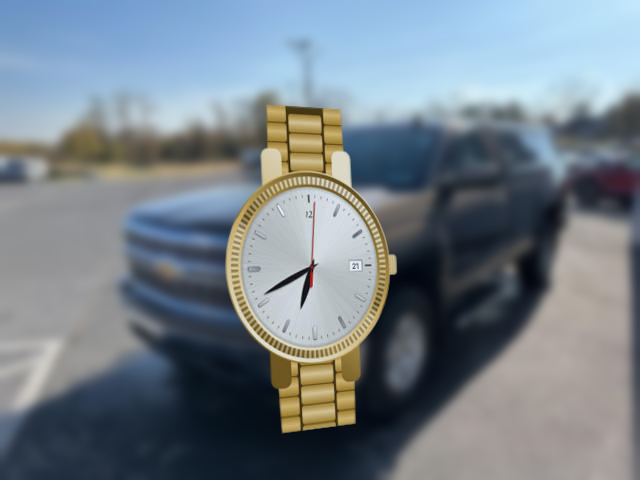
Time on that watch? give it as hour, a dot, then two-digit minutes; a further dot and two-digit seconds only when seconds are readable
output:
6.41.01
